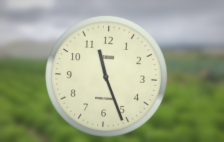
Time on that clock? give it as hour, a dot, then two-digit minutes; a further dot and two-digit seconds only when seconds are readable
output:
11.26
